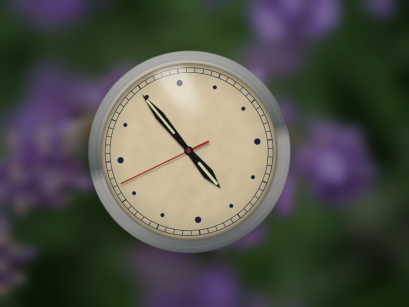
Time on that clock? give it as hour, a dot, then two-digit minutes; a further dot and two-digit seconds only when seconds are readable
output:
4.54.42
